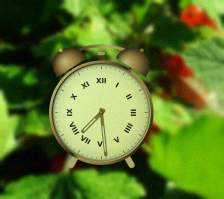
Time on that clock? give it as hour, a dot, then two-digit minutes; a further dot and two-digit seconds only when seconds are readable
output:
7.29
